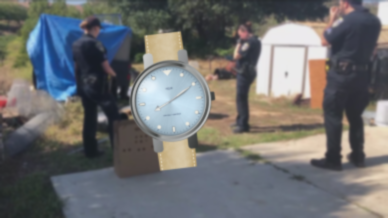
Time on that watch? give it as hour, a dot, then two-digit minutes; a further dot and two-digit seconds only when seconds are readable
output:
8.10
